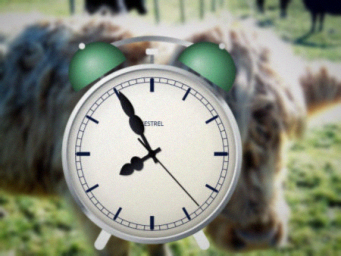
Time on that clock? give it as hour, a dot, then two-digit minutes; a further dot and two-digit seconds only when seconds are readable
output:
7.55.23
